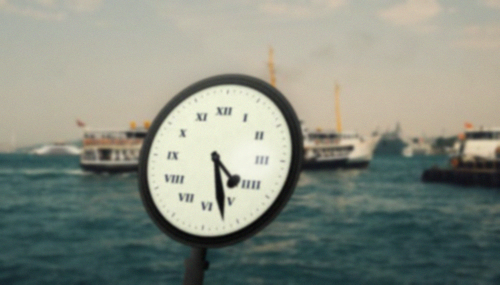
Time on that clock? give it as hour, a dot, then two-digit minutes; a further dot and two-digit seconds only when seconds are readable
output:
4.27
